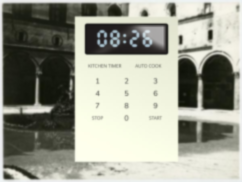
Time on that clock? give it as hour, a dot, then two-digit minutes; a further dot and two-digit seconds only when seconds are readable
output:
8.26
